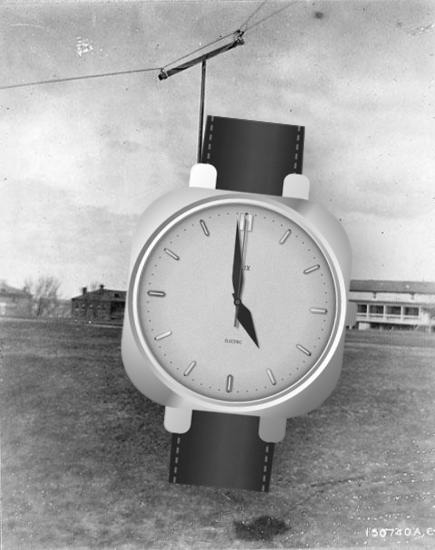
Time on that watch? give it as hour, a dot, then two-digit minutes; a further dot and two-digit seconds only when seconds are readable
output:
4.59.00
